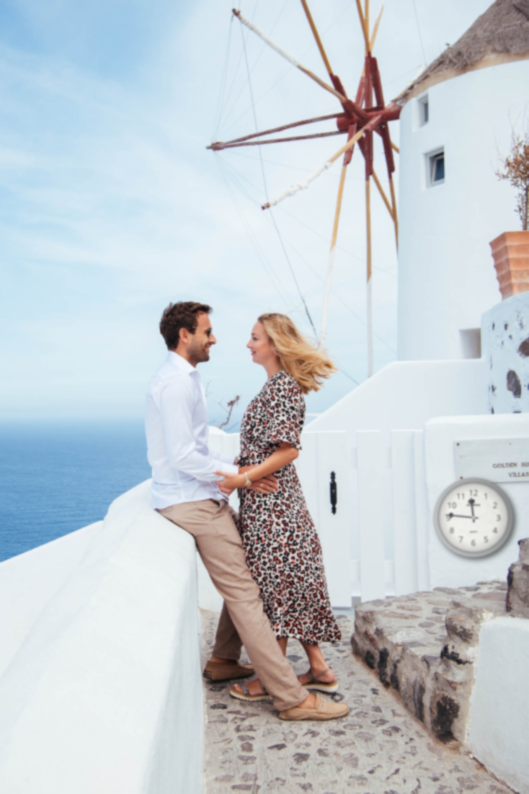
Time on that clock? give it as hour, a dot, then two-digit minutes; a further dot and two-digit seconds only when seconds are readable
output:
11.46
